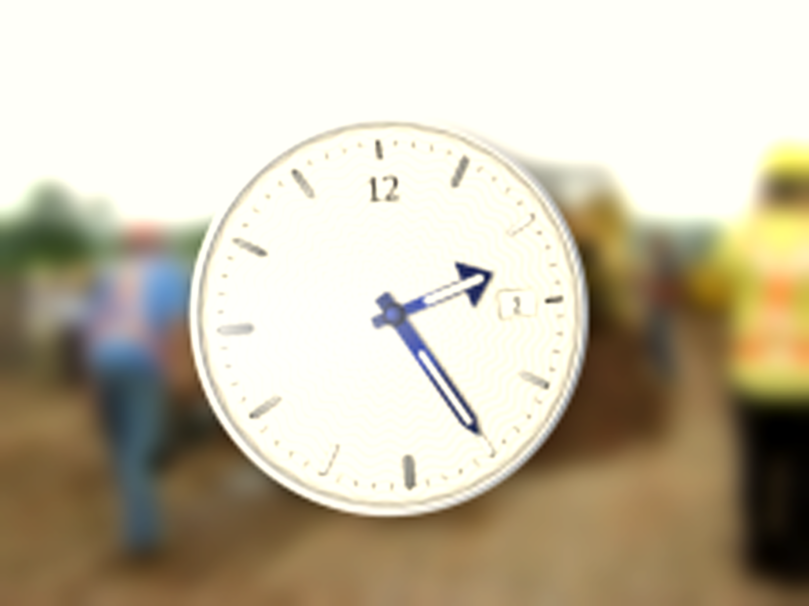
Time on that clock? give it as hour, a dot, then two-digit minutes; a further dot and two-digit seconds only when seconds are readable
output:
2.25
